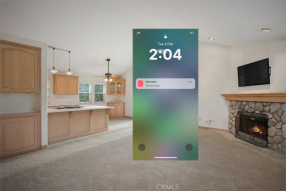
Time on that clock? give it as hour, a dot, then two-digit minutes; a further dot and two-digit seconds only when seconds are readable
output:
2.04
